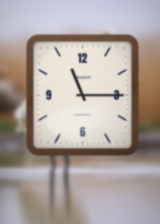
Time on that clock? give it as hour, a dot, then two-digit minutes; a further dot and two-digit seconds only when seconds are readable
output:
11.15
